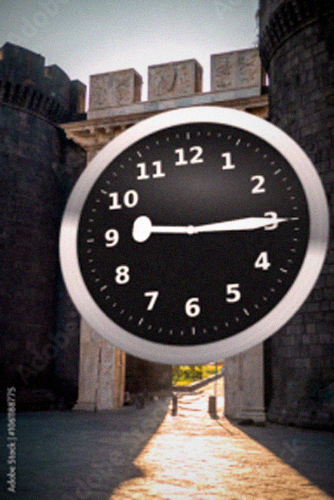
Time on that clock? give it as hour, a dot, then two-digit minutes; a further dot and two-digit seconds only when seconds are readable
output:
9.15
